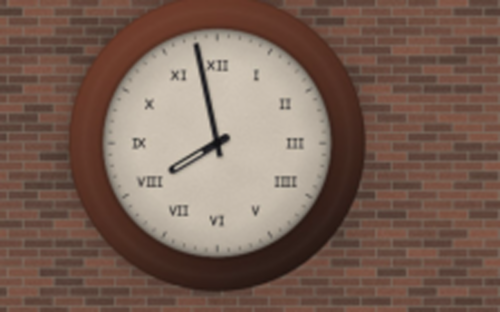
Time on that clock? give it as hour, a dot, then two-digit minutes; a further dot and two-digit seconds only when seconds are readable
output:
7.58
